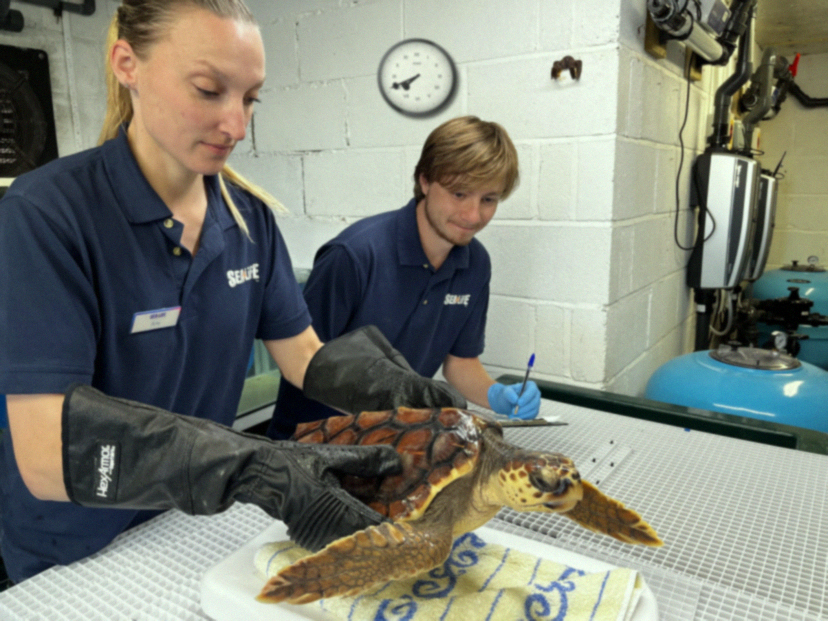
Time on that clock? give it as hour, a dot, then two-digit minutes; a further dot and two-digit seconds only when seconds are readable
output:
7.41
